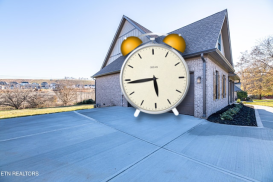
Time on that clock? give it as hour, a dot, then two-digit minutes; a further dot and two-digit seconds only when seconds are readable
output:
5.44
